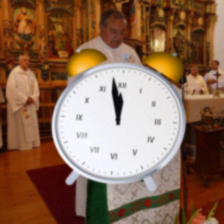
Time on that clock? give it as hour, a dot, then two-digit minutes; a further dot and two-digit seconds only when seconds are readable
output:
11.58
